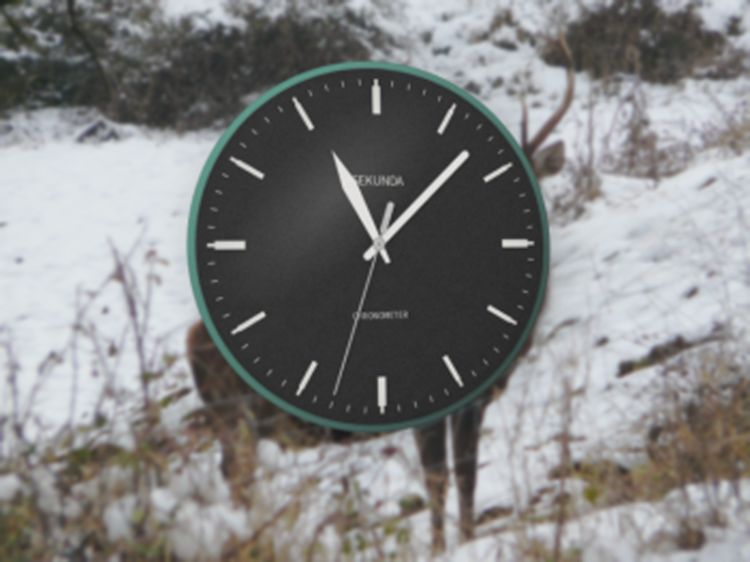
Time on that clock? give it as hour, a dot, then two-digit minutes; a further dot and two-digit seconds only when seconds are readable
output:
11.07.33
